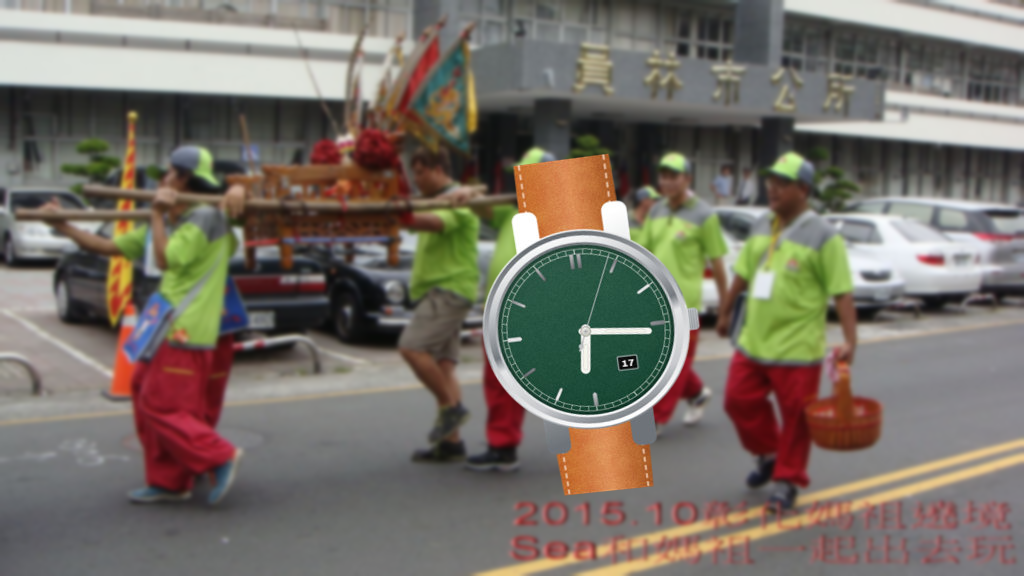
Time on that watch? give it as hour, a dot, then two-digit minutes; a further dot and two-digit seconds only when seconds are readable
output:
6.16.04
